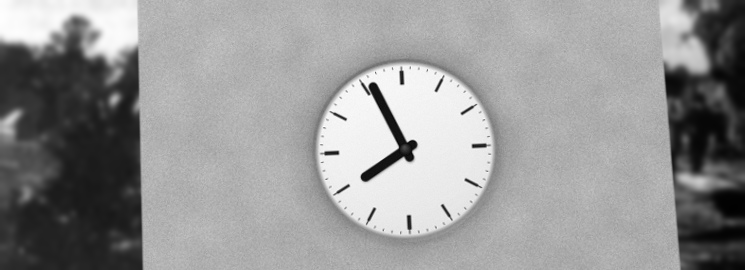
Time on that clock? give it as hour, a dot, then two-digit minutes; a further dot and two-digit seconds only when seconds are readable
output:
7.56
